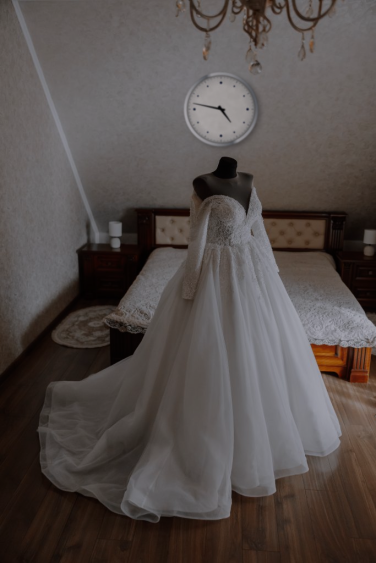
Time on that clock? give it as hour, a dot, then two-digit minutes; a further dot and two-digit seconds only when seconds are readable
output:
4.47
